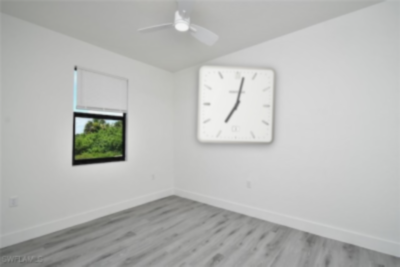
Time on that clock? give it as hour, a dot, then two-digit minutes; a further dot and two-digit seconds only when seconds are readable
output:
7.02
